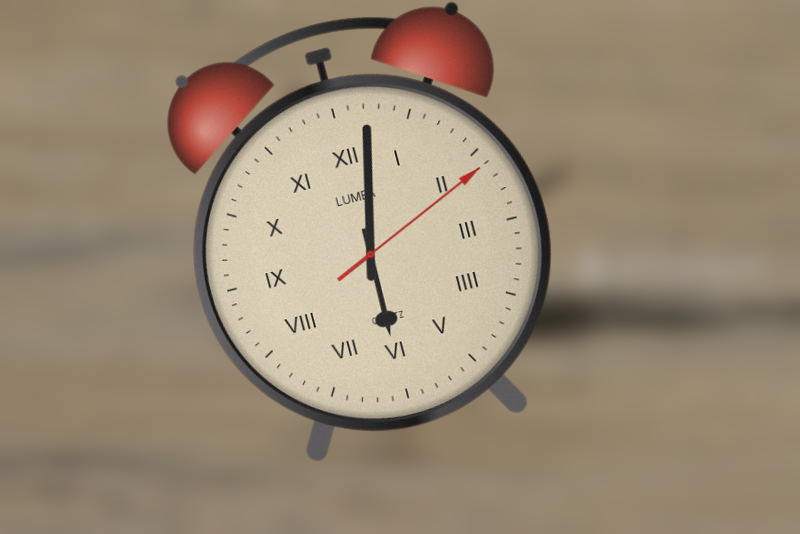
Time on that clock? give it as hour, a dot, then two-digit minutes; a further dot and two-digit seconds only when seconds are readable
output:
6.02.11
